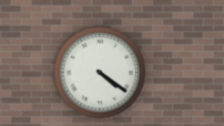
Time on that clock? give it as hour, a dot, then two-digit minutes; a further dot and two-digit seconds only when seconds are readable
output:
4.21
